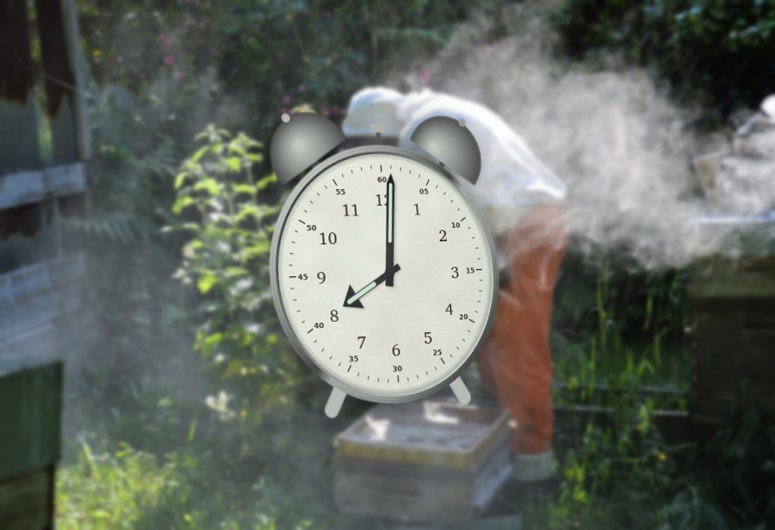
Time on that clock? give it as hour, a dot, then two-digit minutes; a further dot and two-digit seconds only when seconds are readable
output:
8.01
